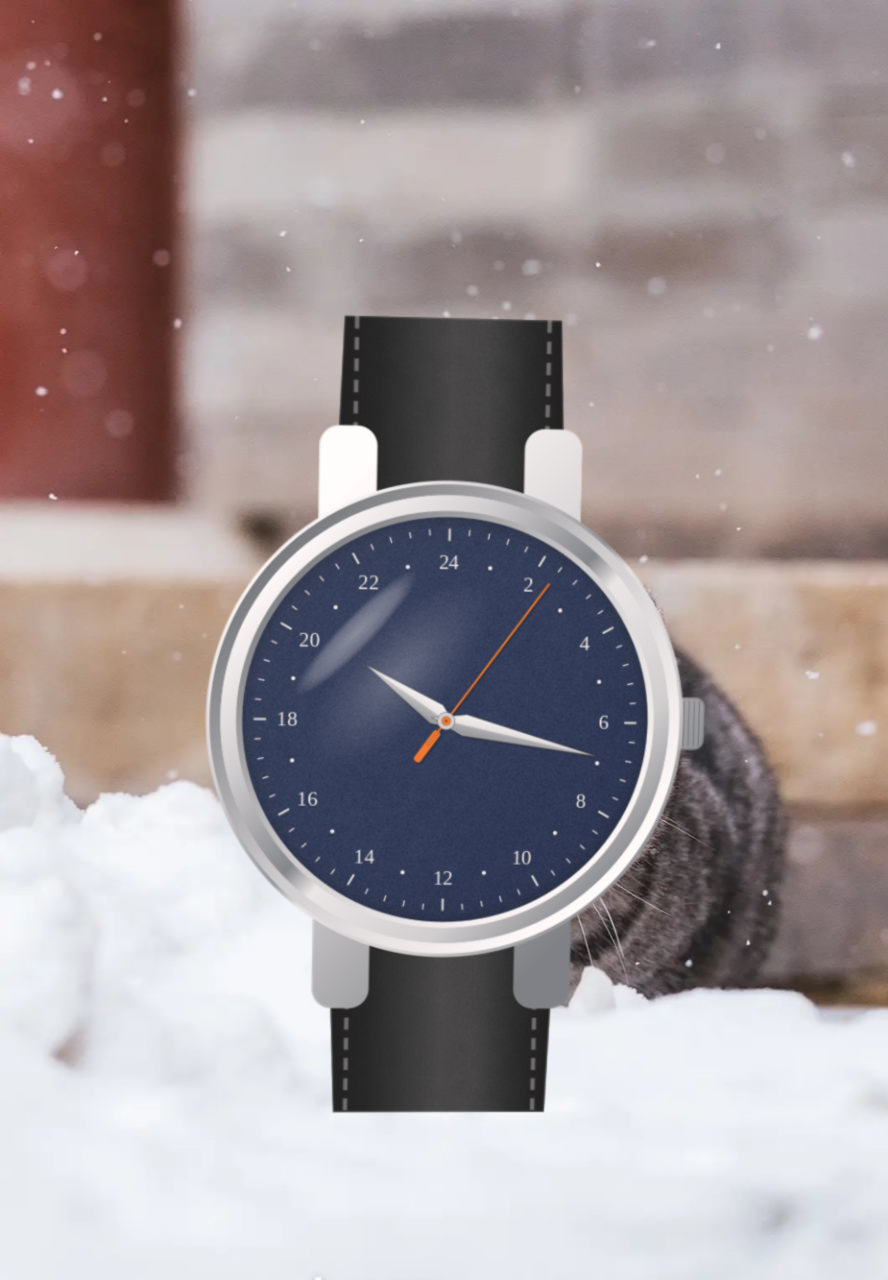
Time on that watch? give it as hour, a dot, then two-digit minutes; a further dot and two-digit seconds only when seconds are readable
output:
20.17.06
